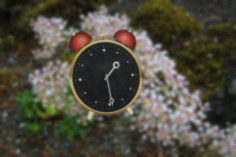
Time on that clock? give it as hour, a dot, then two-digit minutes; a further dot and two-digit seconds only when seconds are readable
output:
1.29
